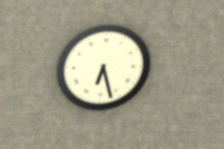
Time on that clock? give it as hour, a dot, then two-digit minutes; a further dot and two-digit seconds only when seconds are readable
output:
6.27
